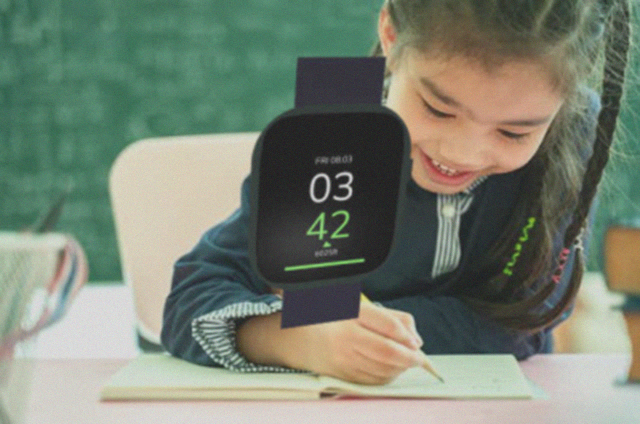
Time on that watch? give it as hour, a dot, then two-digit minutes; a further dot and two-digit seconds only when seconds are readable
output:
3.42
